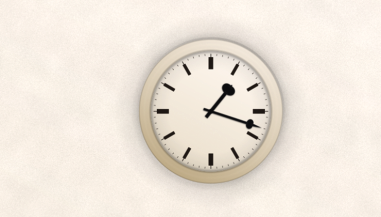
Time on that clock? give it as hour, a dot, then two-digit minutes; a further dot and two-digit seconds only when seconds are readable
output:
1.18
